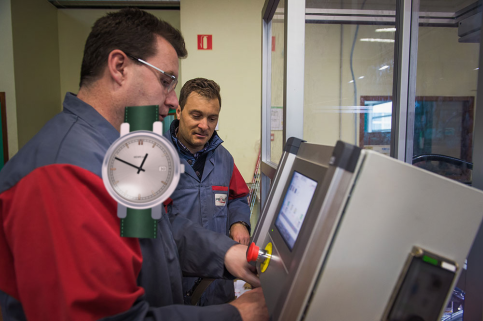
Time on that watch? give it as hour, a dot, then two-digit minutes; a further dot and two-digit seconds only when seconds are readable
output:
12.49
